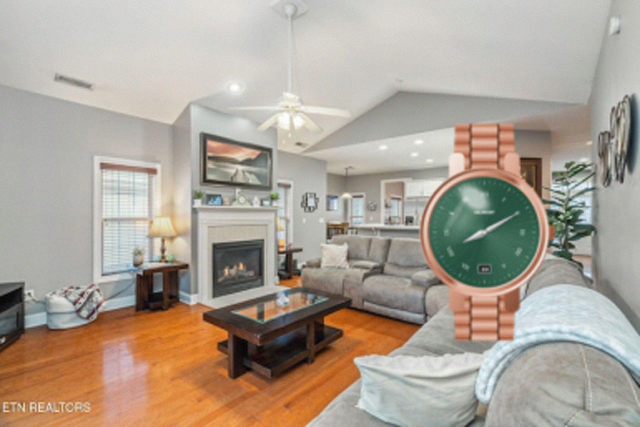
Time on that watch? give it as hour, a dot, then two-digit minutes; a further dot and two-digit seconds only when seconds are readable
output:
8.10
